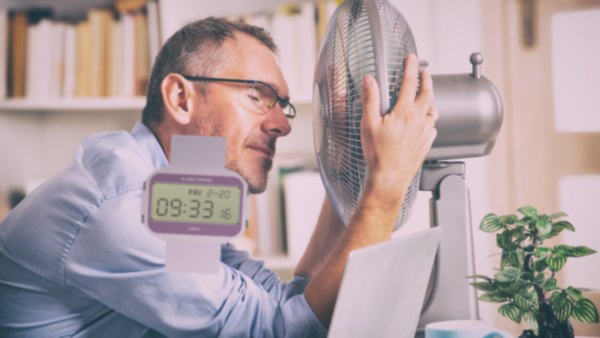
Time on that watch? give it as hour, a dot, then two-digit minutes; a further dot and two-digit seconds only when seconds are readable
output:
9.33.16
